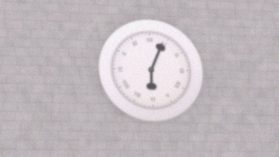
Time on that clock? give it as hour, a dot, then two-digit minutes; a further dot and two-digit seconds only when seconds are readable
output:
6.04
